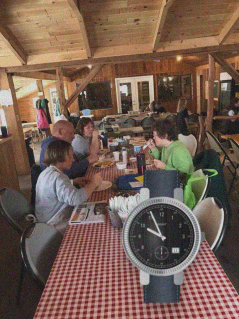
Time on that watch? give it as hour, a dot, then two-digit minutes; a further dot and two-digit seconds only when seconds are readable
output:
9.56
